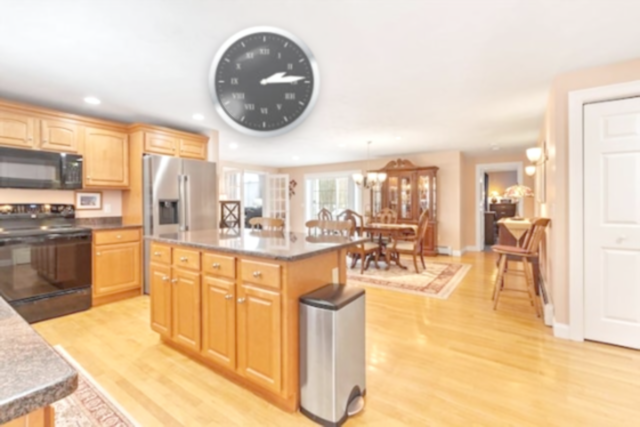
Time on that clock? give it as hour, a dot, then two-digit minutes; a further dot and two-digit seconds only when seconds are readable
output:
2.14
